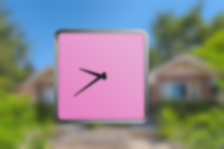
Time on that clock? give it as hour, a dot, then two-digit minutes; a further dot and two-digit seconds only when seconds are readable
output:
9.39
